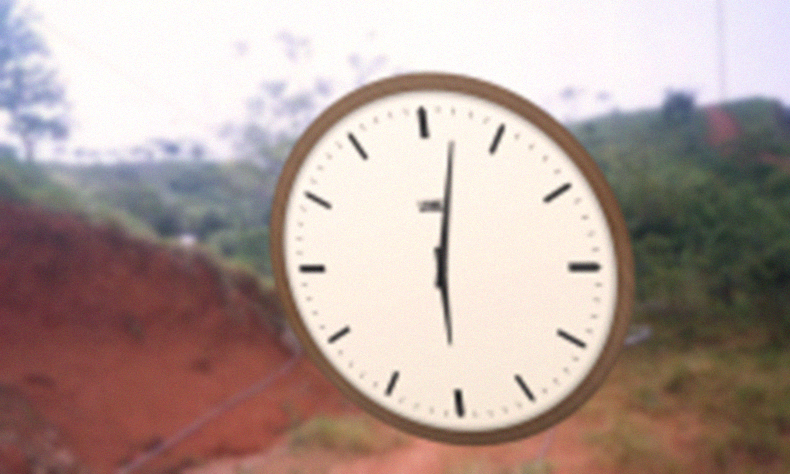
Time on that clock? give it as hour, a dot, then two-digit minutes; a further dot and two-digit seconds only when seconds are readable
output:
6.02
